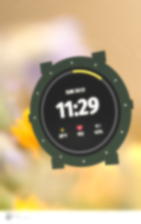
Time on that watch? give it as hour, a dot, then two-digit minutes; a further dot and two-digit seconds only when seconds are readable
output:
11.29
